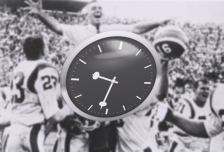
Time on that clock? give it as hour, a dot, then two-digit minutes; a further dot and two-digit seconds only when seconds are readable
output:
9.32
